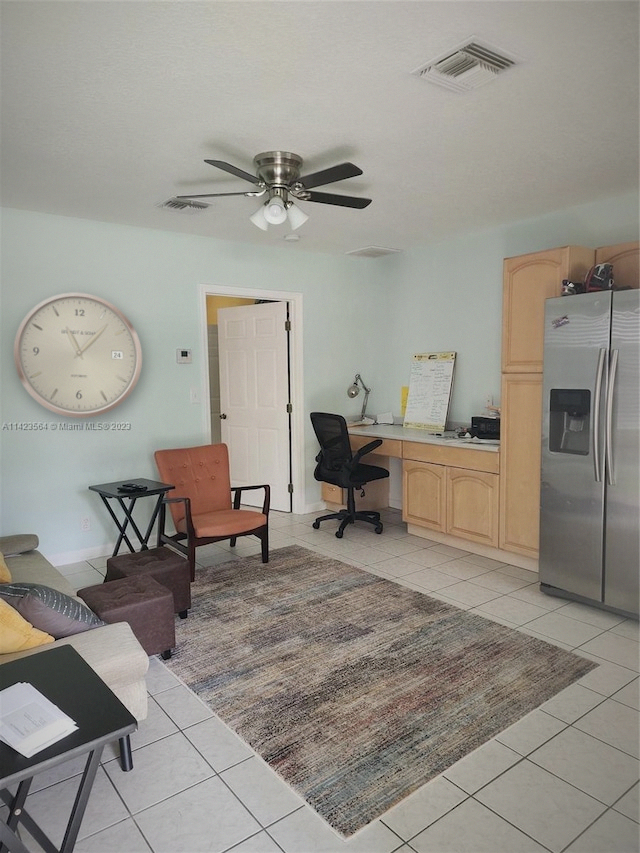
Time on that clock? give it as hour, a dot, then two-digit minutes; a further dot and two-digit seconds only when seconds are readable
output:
11.07
